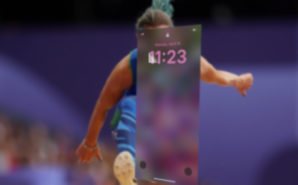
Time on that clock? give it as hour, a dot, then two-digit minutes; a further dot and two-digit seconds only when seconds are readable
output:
11.23
